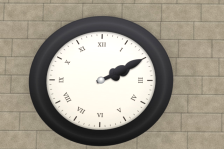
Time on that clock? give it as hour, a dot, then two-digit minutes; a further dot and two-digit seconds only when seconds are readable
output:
2.10
